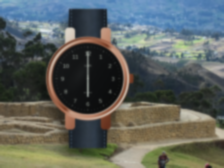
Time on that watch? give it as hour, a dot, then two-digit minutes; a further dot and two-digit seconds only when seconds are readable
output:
6.00
